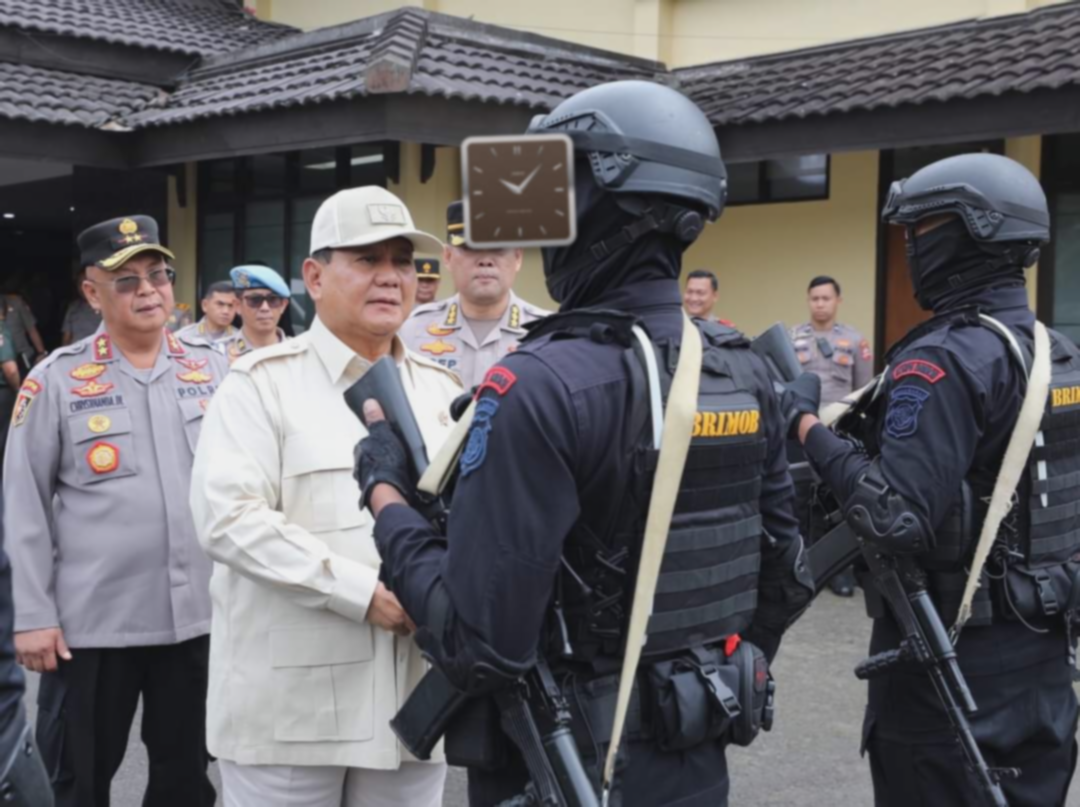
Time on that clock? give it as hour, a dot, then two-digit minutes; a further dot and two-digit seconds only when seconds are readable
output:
10.07
